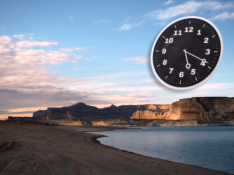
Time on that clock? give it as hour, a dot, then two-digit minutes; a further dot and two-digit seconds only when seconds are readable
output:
5.19
